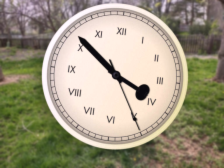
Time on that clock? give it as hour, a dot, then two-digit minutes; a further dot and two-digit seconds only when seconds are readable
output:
3.51.25
